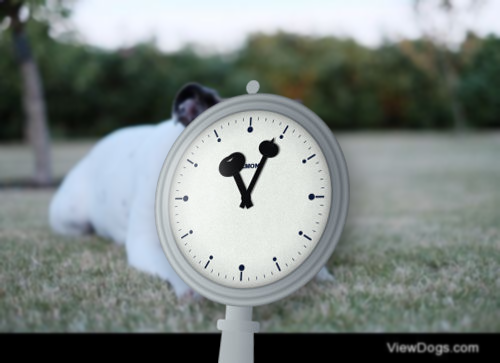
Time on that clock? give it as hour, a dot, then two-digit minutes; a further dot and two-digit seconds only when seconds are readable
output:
11.04
